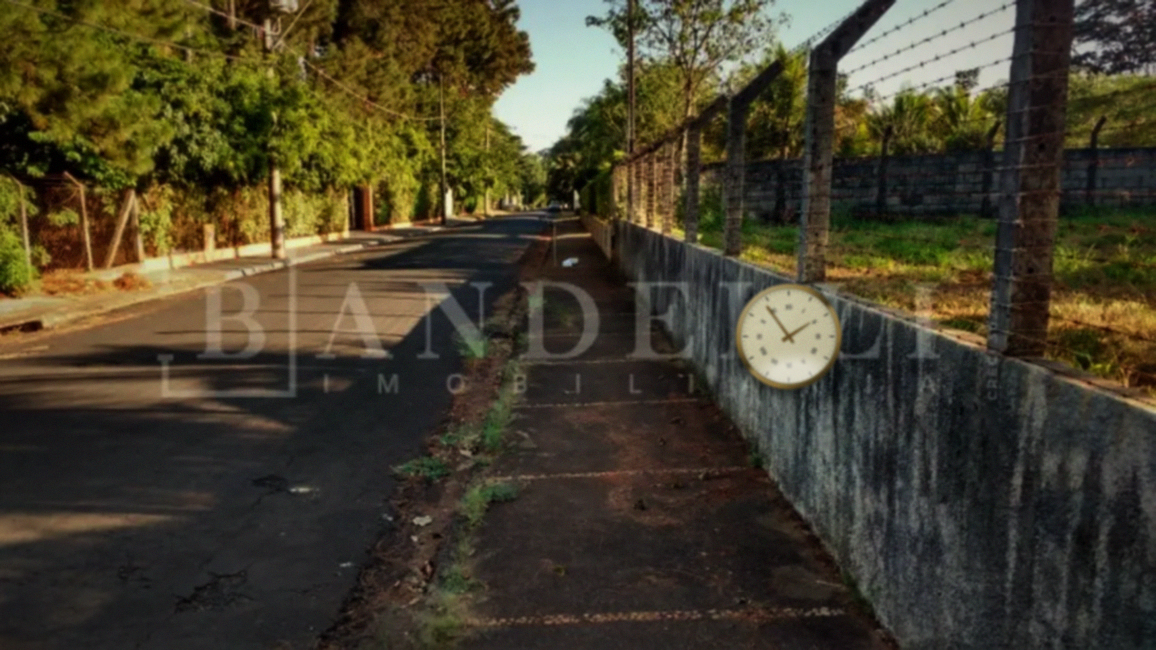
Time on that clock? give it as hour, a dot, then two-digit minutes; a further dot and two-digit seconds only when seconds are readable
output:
1.54
